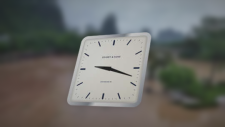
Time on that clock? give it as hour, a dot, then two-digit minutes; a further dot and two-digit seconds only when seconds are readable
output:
9.18
